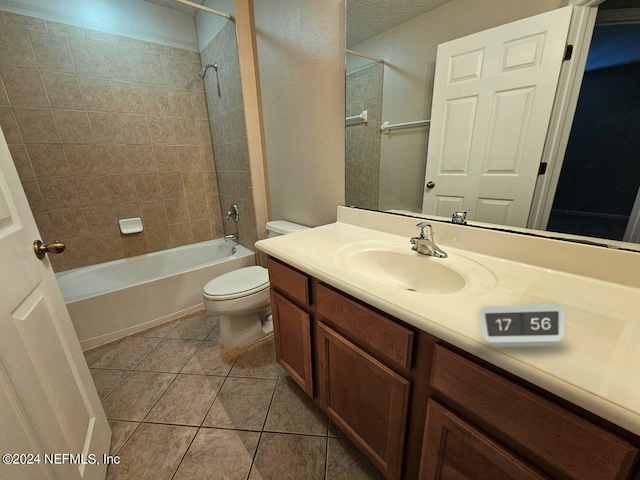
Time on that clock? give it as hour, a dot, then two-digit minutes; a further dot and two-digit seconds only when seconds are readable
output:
17.56
